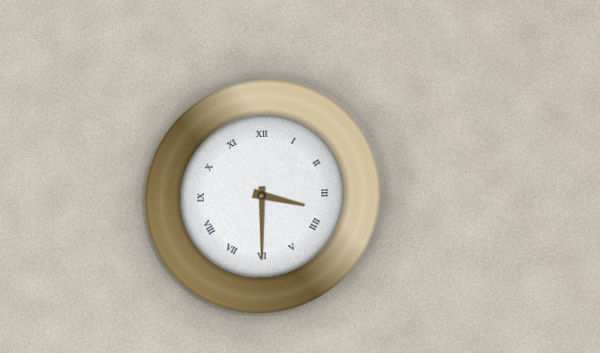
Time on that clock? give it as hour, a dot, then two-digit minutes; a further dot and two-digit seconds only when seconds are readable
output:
3.30
